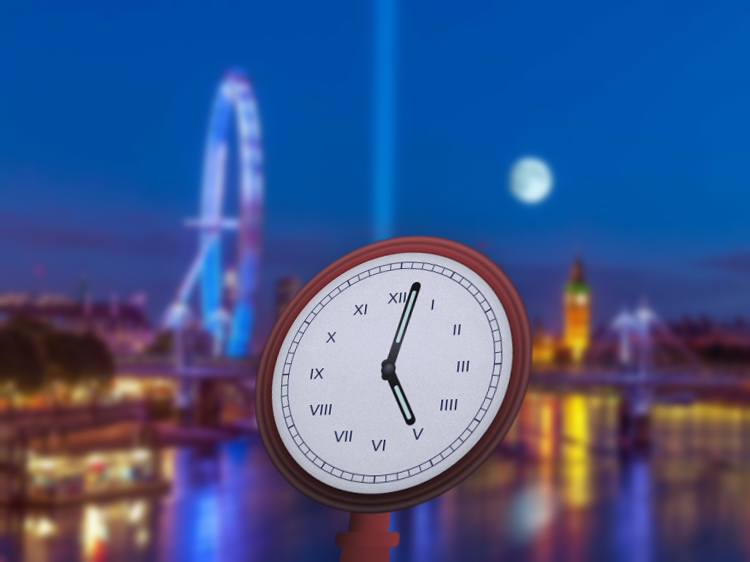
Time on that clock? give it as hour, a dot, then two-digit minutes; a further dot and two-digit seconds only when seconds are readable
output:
5.02
